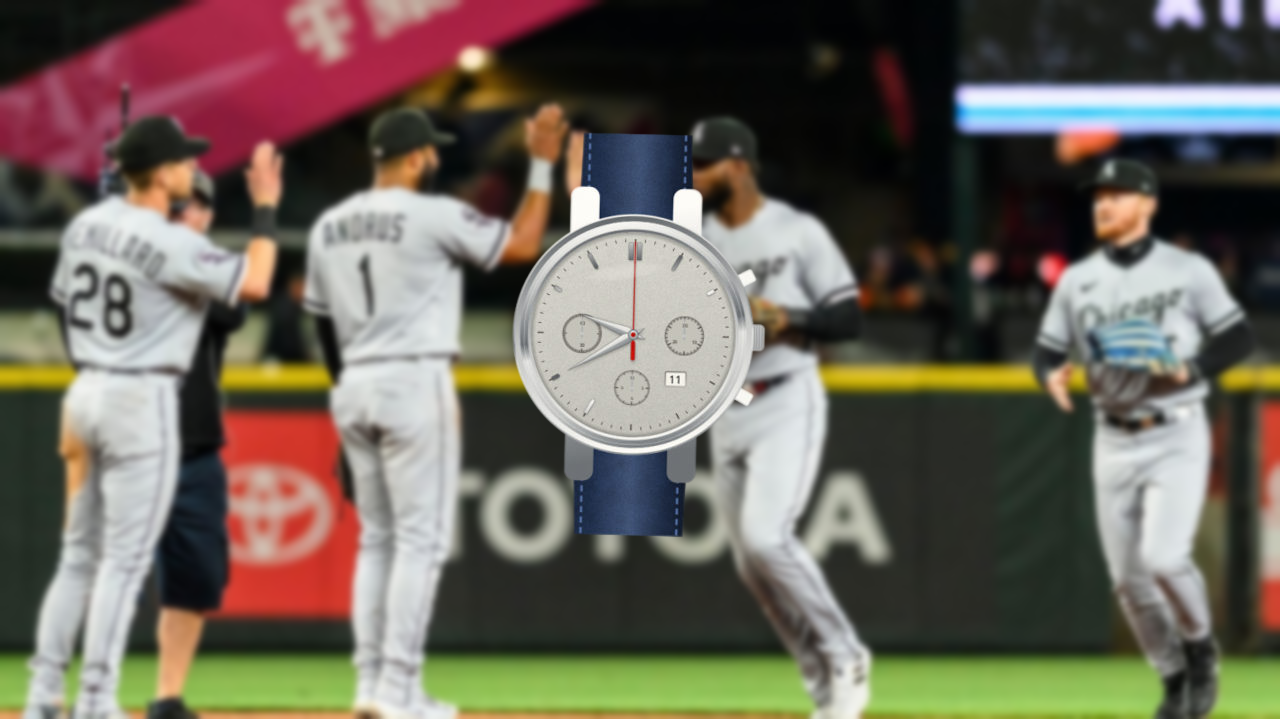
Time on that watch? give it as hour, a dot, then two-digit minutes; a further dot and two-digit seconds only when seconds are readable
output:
9.40
